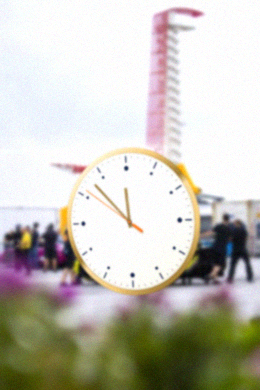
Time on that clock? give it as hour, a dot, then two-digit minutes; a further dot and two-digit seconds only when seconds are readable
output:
11.52.51
